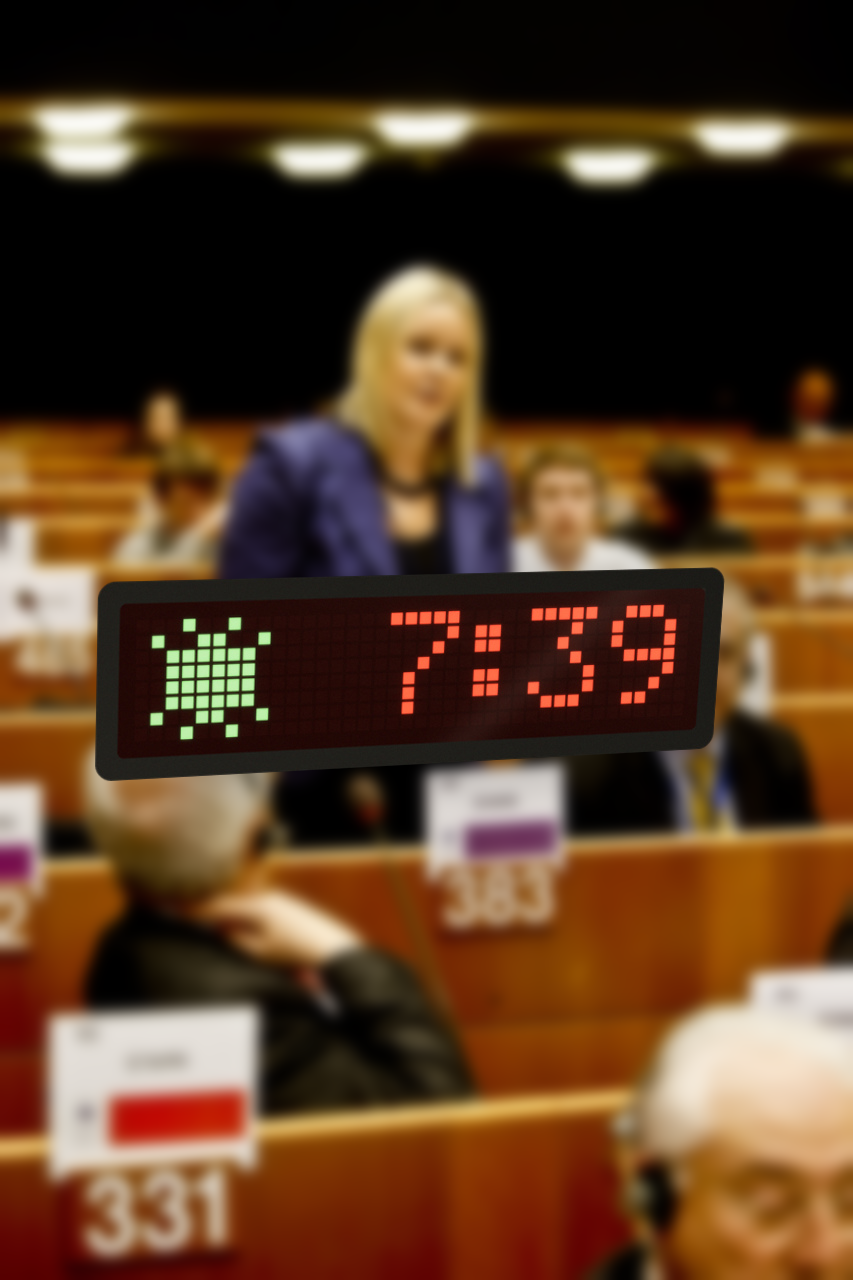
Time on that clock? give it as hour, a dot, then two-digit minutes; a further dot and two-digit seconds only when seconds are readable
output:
7.39
